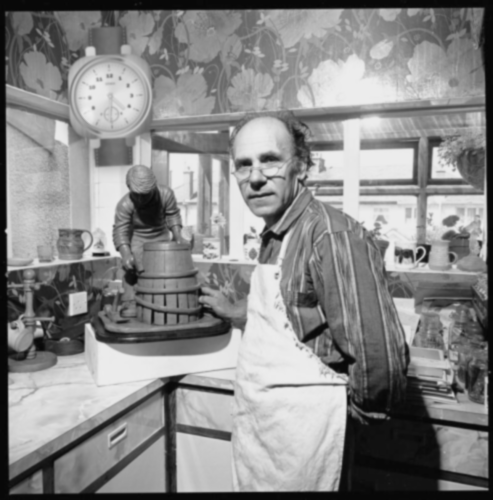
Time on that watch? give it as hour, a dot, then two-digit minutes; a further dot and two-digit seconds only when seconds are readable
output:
4.31
